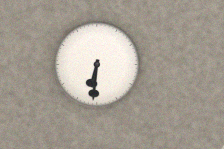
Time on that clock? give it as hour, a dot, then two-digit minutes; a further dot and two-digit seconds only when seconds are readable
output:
6.31
